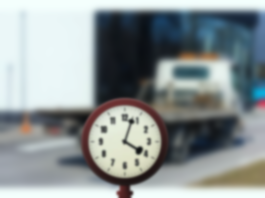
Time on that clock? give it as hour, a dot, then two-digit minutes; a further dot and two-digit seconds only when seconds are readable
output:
4.03
